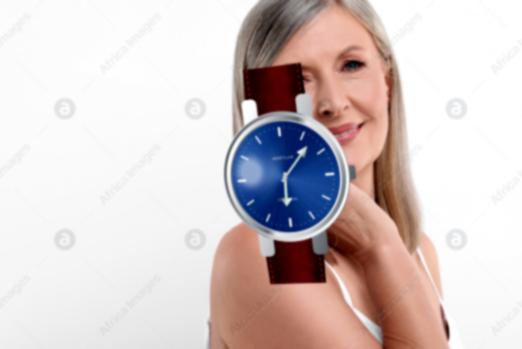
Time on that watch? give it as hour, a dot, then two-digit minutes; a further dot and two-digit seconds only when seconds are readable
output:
6.07
